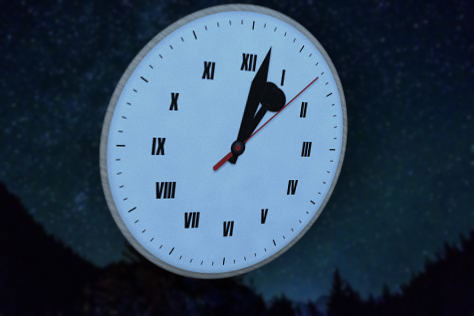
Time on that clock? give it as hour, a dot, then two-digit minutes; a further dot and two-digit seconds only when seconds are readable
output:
1.02.08
